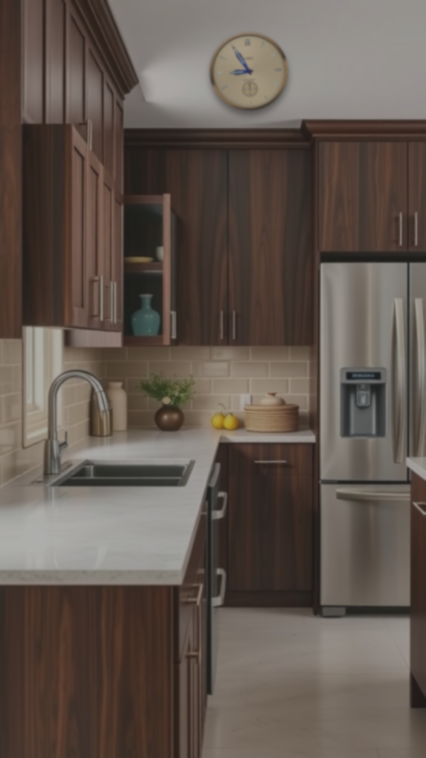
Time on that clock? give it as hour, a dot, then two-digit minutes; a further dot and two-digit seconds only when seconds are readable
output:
8.55
